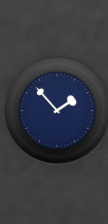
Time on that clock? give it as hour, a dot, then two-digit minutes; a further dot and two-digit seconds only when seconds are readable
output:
1.53
